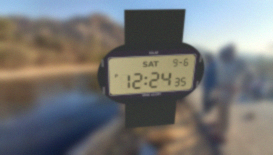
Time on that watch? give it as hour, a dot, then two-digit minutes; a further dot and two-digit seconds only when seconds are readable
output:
12.24.35
